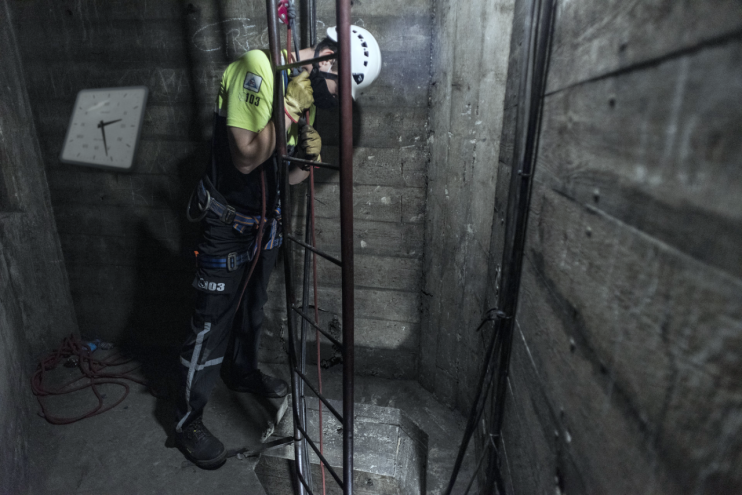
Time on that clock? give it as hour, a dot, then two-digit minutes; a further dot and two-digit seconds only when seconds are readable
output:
2.26
